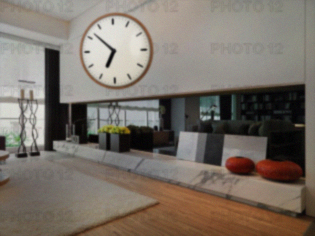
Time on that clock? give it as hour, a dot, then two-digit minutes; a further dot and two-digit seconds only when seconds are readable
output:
6.52
